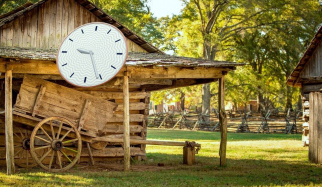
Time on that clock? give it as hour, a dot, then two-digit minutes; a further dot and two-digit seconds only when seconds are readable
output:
9.26
